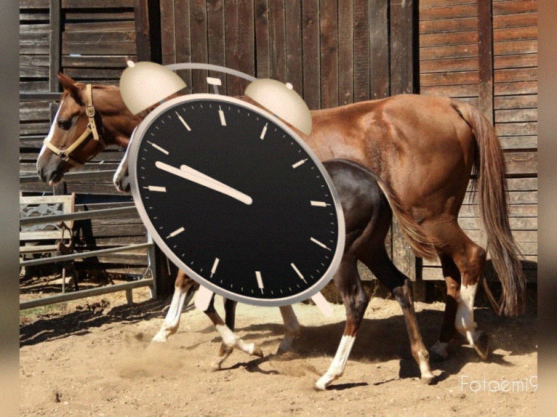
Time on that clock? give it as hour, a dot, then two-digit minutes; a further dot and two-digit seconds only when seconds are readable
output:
9.48
